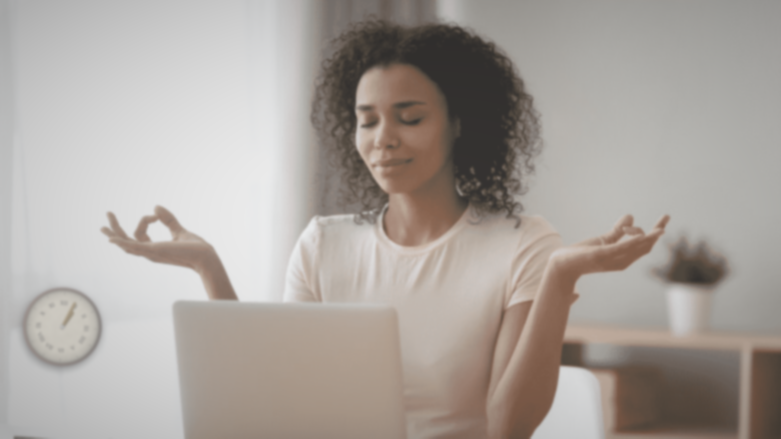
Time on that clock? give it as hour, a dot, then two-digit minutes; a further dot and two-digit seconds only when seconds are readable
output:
1.04
